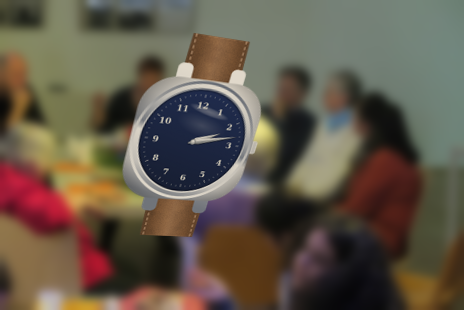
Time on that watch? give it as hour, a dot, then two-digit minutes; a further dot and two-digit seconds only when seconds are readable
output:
2.13
